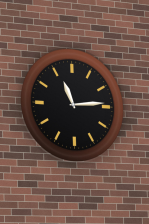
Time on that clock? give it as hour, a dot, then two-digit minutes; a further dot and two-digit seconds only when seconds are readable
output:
11.14
